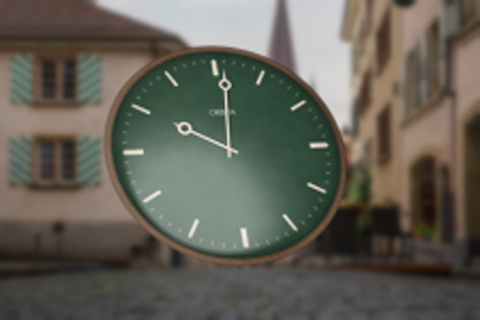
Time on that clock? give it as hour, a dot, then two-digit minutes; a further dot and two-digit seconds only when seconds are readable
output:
10.01
